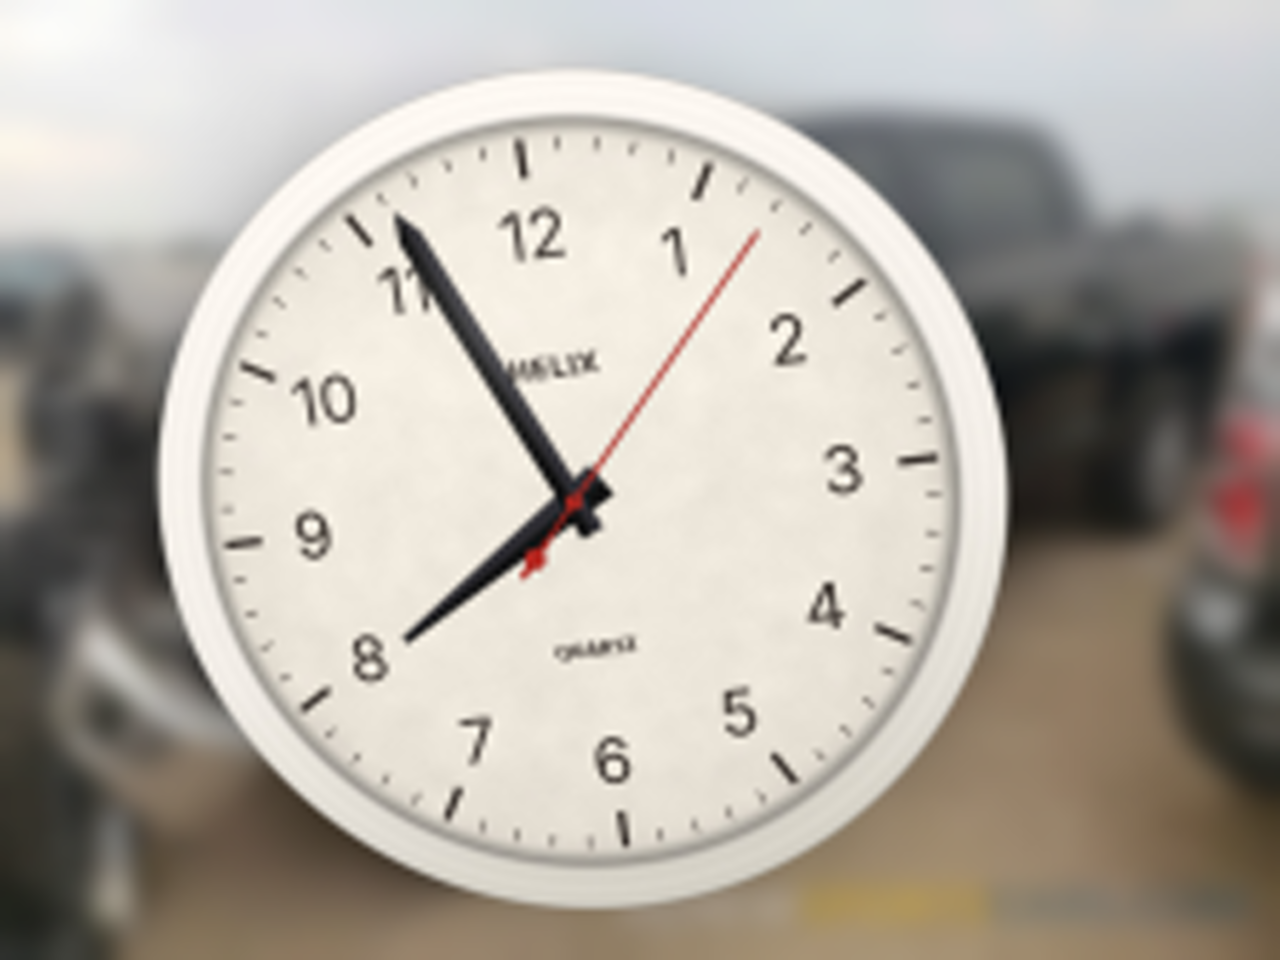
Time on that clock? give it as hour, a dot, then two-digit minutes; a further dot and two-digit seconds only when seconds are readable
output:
7.56.07
